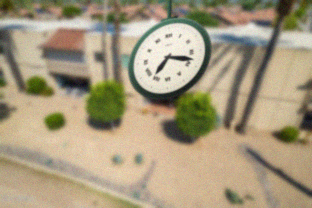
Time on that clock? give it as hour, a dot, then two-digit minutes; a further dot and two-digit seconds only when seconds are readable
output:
7.18
